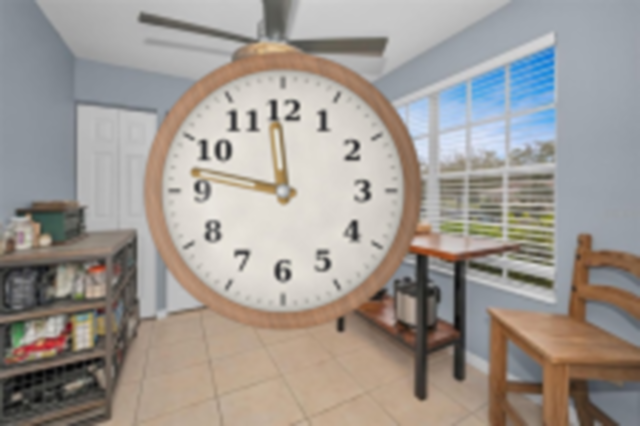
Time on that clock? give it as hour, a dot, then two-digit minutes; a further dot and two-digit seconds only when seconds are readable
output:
11.47
